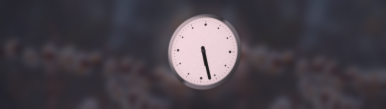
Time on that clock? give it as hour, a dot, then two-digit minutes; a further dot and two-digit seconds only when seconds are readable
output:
5.27
